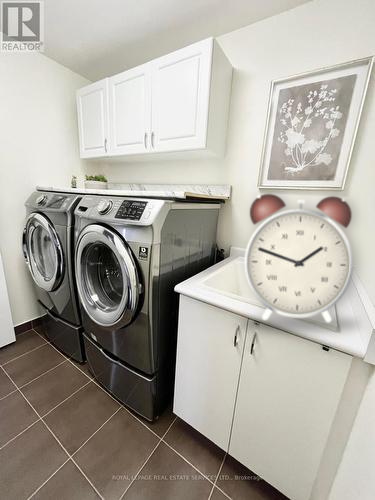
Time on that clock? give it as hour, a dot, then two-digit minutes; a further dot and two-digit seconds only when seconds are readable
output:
1.48
